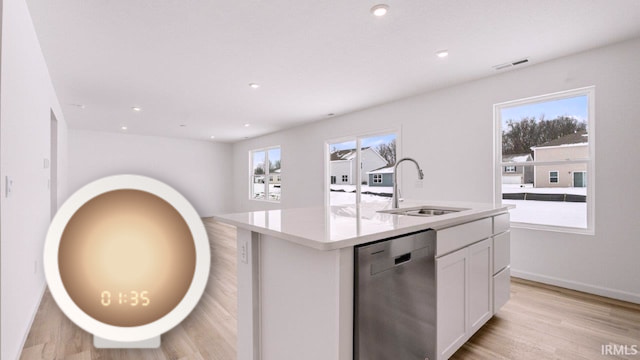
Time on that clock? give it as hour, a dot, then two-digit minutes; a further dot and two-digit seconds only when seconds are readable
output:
1.35
